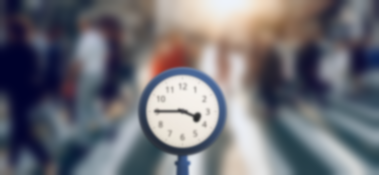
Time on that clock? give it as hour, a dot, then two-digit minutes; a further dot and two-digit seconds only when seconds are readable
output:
3.45
